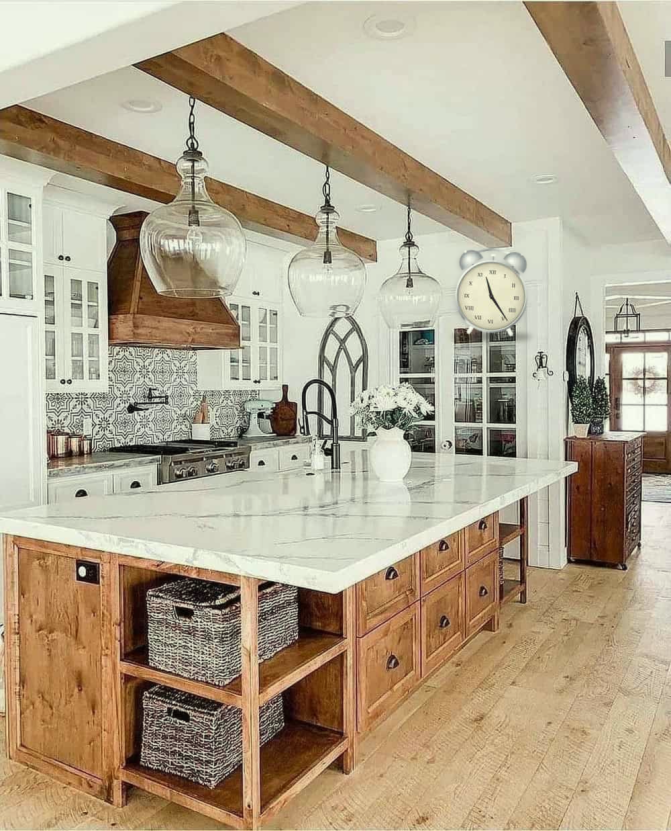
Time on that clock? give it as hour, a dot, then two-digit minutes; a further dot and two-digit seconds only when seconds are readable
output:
11.24
